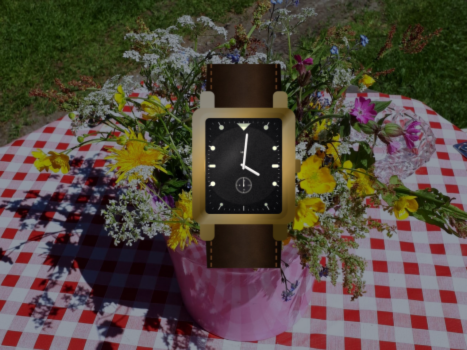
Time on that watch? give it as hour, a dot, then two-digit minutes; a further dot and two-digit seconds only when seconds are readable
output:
4.01
